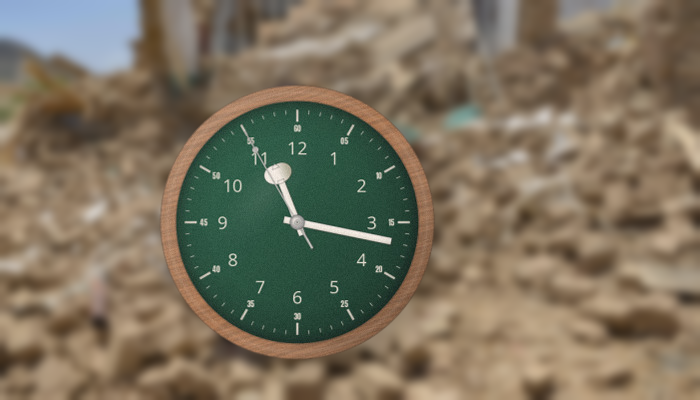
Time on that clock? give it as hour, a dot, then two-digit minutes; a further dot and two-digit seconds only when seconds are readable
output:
11.16.55
